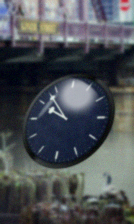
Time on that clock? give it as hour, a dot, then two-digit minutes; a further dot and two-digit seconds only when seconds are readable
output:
9.53
